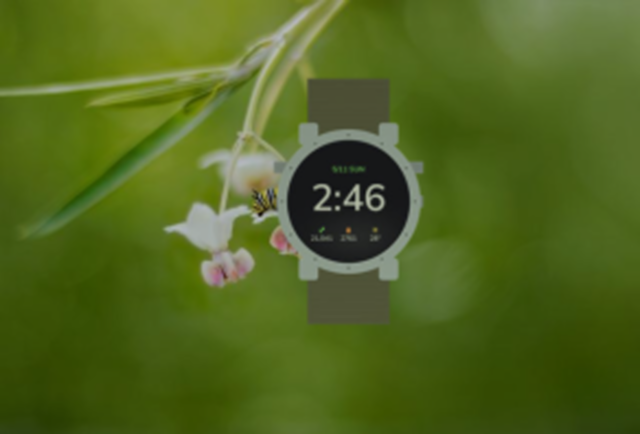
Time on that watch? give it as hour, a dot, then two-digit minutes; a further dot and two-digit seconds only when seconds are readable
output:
2.46
